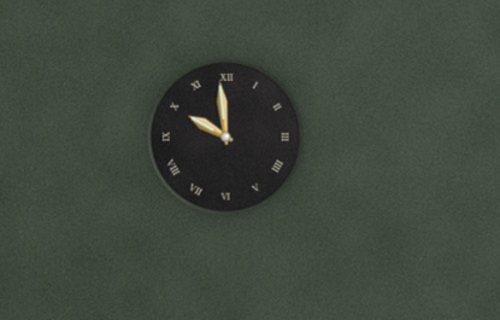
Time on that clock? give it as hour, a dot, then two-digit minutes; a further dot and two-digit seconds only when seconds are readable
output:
9.59
